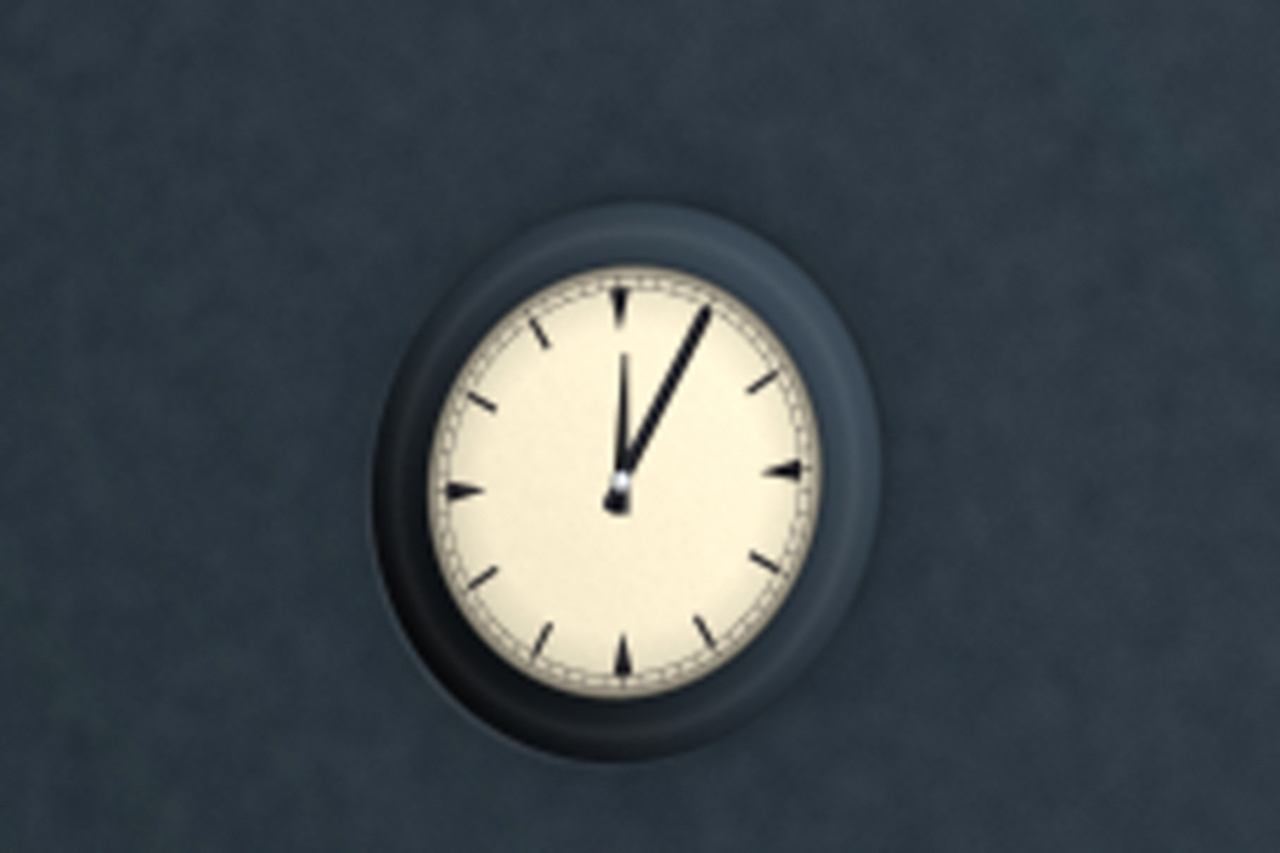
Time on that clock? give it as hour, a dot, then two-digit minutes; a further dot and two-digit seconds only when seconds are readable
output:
12.05
